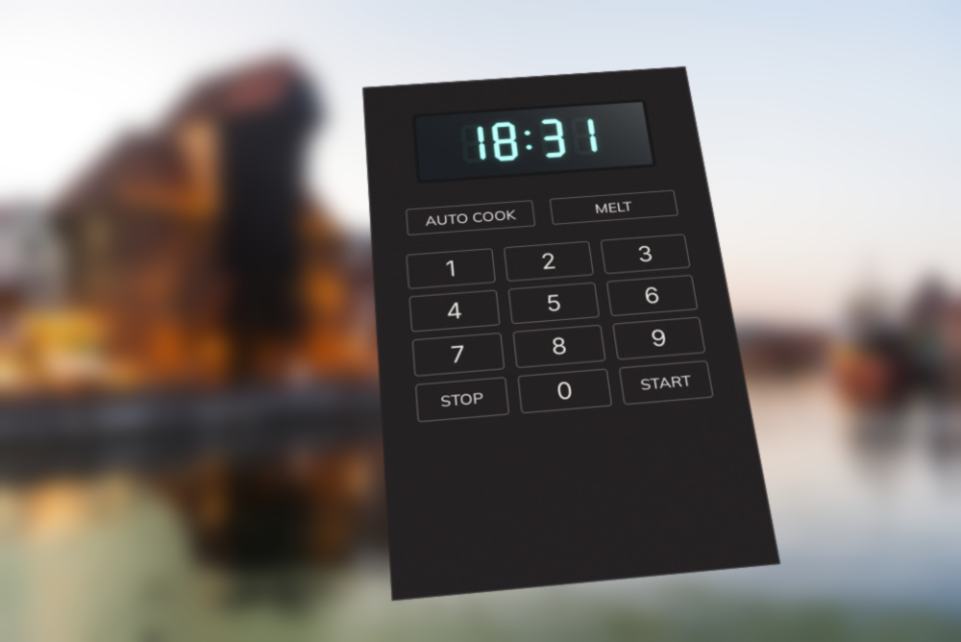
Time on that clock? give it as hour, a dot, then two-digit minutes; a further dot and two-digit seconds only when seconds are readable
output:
18.31
